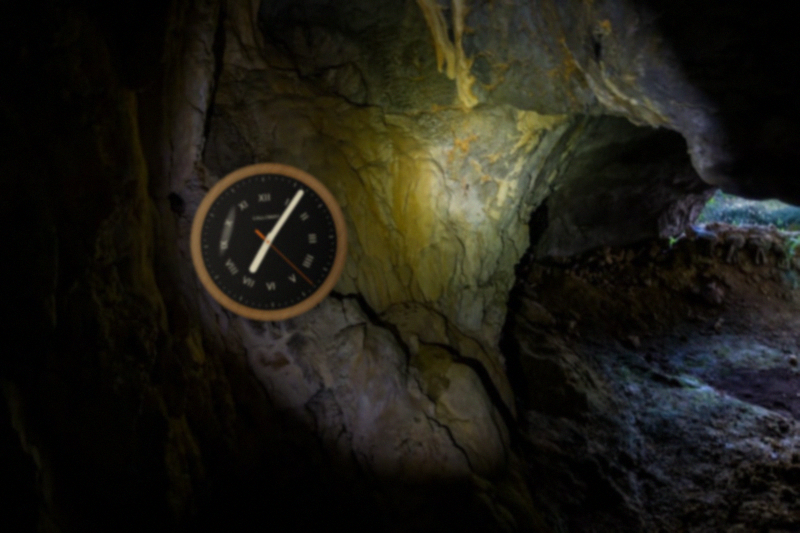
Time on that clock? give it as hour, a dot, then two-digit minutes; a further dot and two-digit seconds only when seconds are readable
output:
7.06.23
